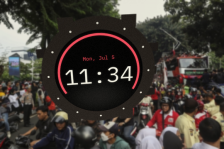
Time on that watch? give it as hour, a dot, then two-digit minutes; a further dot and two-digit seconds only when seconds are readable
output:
11.34
